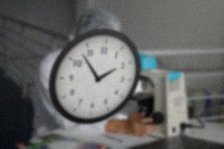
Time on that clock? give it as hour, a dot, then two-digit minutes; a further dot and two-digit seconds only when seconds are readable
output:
1.53
